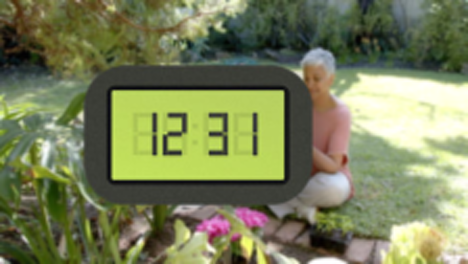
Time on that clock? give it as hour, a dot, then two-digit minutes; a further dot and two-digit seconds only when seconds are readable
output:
12.31
